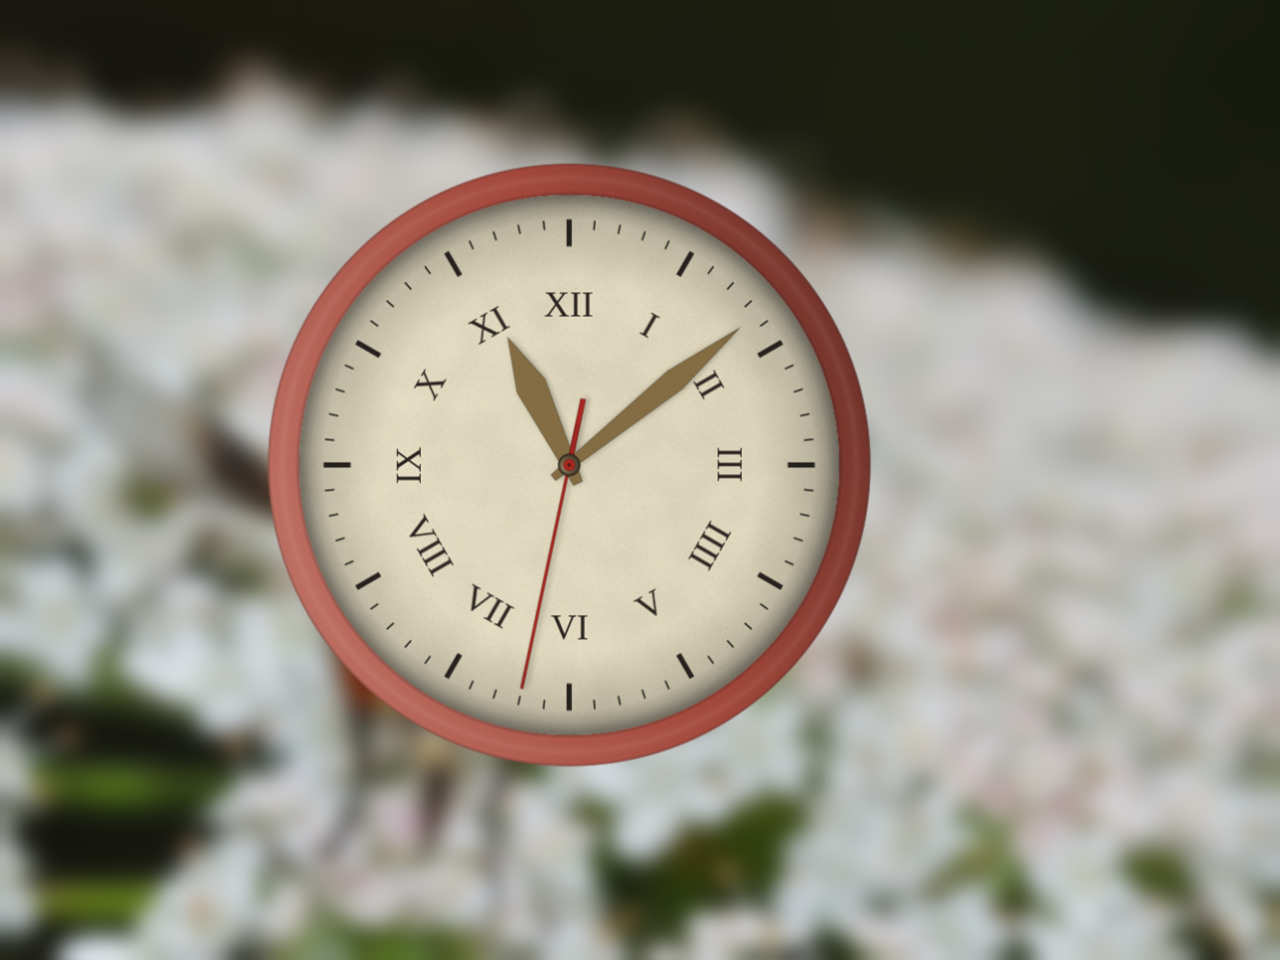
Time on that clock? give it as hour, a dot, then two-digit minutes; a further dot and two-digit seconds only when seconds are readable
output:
11.08.32
